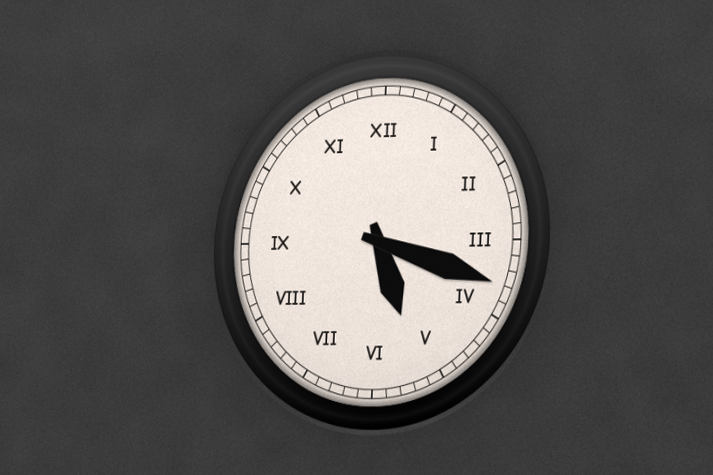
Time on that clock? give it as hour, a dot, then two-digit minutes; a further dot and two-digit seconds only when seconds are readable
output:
5.18
